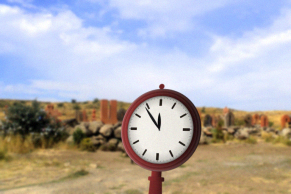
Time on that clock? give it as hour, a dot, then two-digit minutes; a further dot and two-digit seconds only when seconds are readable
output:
11.54
